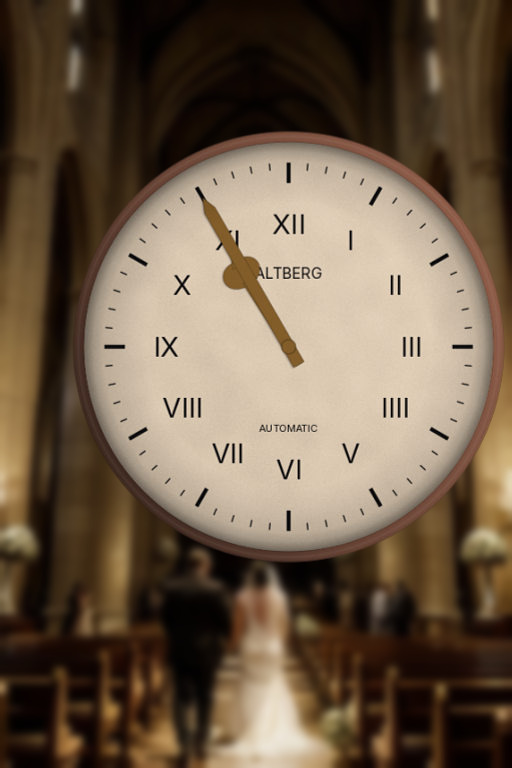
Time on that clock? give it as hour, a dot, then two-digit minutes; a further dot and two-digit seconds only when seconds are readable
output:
10.55
